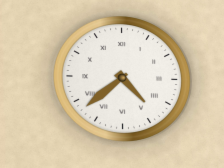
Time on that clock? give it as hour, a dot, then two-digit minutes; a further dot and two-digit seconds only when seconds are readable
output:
4.38
